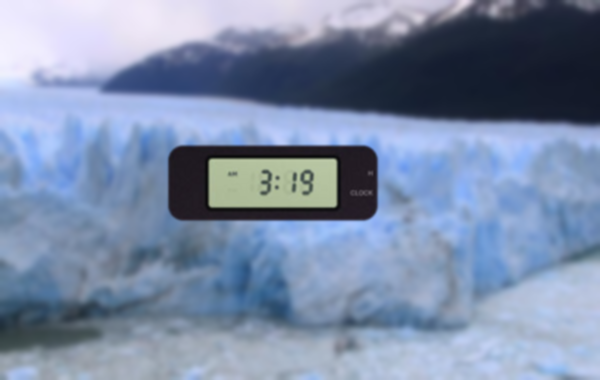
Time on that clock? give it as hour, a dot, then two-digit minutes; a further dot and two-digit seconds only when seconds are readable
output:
3.19
